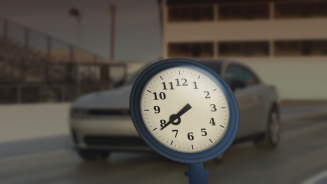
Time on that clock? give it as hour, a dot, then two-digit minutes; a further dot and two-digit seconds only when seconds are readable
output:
7.39
